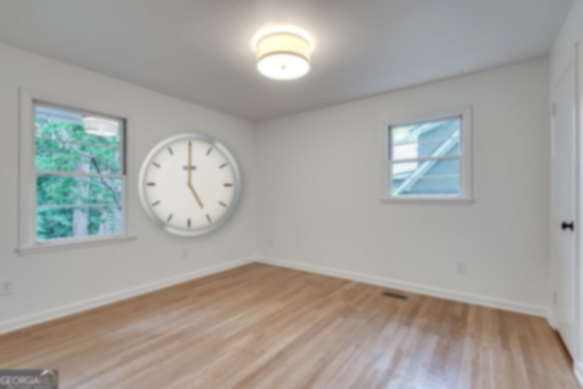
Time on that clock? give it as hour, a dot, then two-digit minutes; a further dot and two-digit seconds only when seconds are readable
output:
5.00
